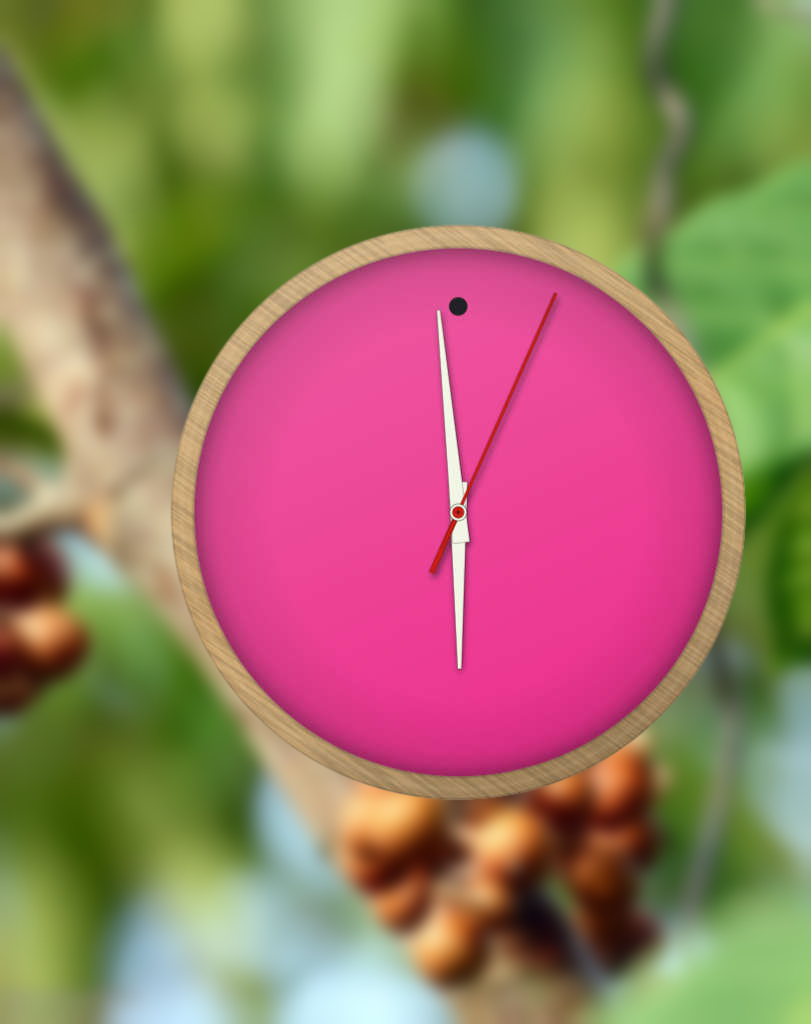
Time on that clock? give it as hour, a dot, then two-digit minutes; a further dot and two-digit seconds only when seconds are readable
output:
5.59.04
